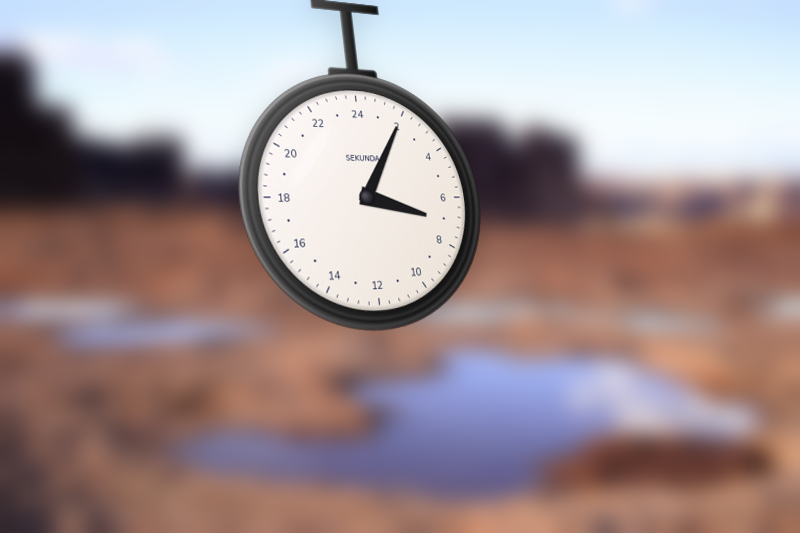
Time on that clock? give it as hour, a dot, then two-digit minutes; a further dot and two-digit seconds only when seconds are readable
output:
7.05
